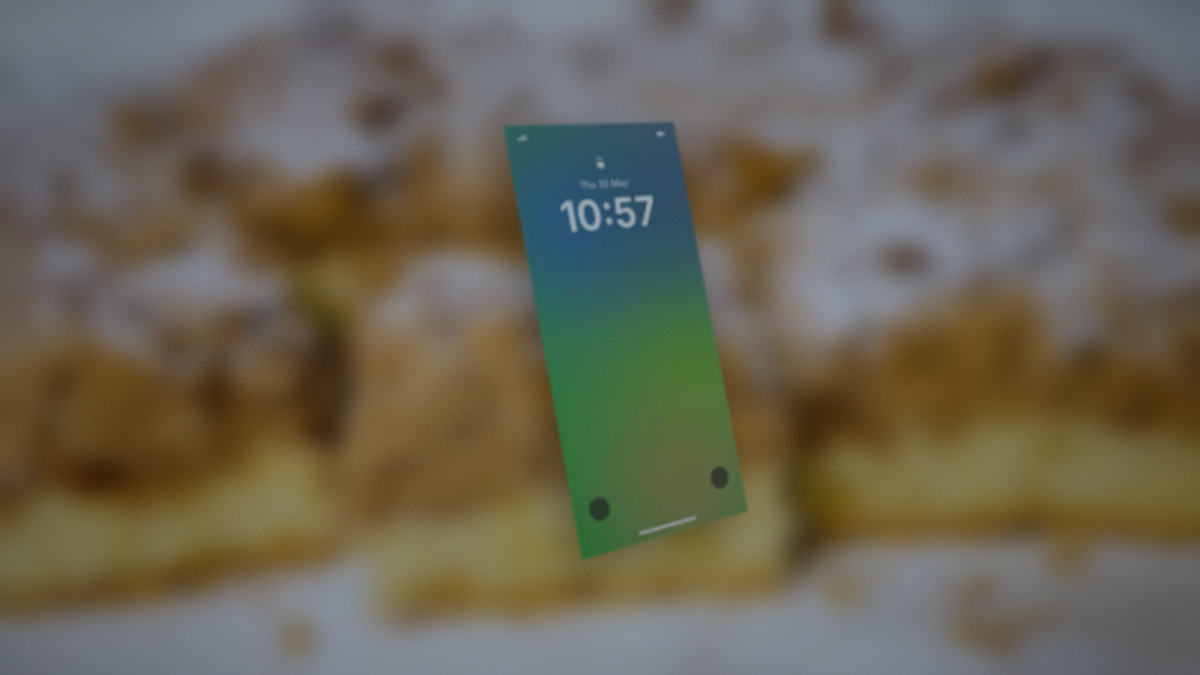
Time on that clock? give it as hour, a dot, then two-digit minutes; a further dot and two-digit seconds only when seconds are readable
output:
10.57
